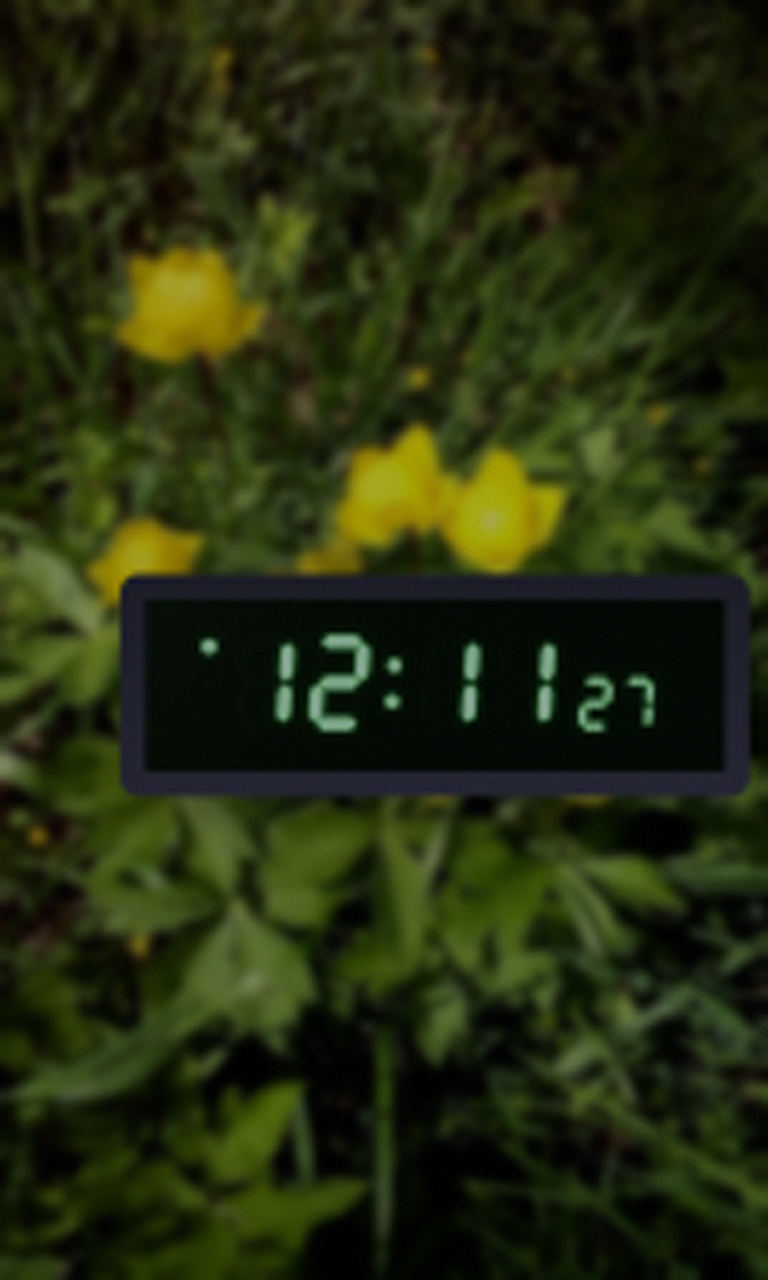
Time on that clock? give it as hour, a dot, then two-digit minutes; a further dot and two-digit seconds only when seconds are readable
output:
12.11.27
